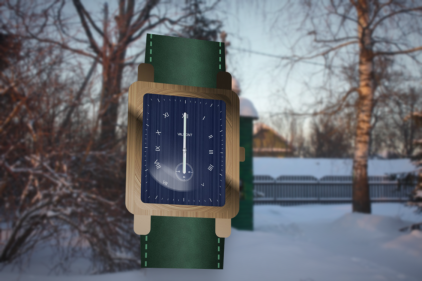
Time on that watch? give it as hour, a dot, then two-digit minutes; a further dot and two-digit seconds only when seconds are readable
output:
6.00
